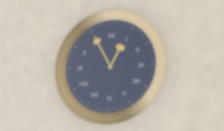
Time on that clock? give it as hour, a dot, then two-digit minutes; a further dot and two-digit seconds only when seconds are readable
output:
12.55
